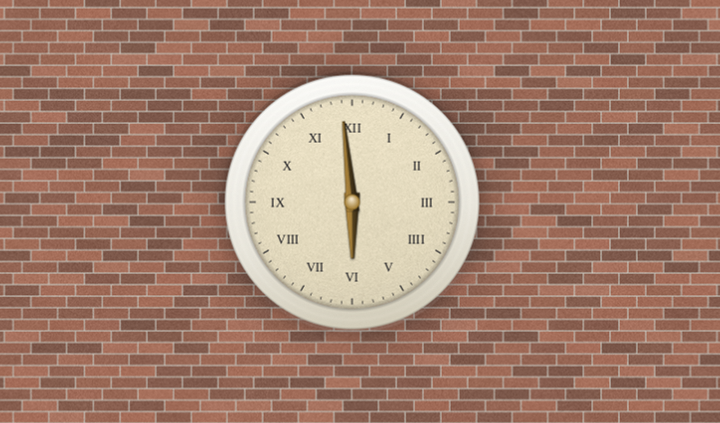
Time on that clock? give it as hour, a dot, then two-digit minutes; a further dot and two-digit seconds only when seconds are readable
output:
5.59
